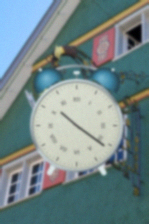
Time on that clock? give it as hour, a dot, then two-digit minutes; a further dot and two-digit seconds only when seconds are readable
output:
10.21
